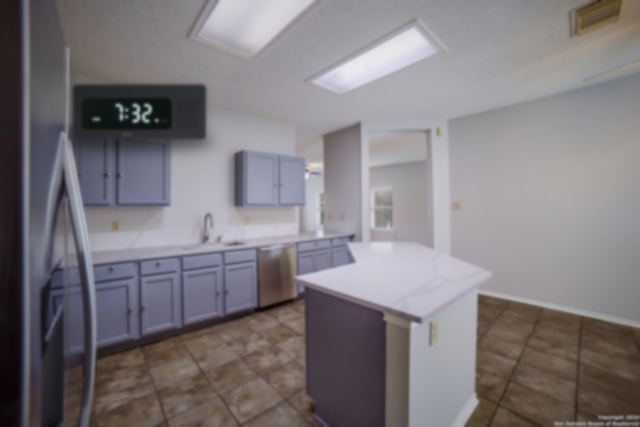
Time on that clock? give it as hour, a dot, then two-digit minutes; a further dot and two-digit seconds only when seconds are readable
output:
7.32
